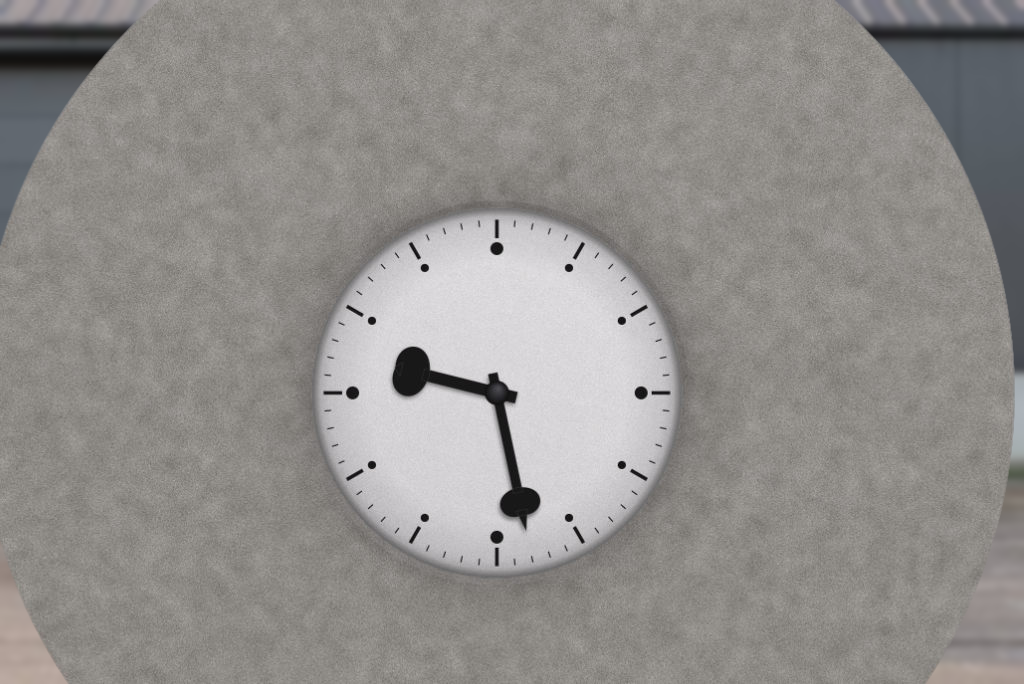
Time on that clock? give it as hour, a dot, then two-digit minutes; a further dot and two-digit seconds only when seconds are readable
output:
9.28
